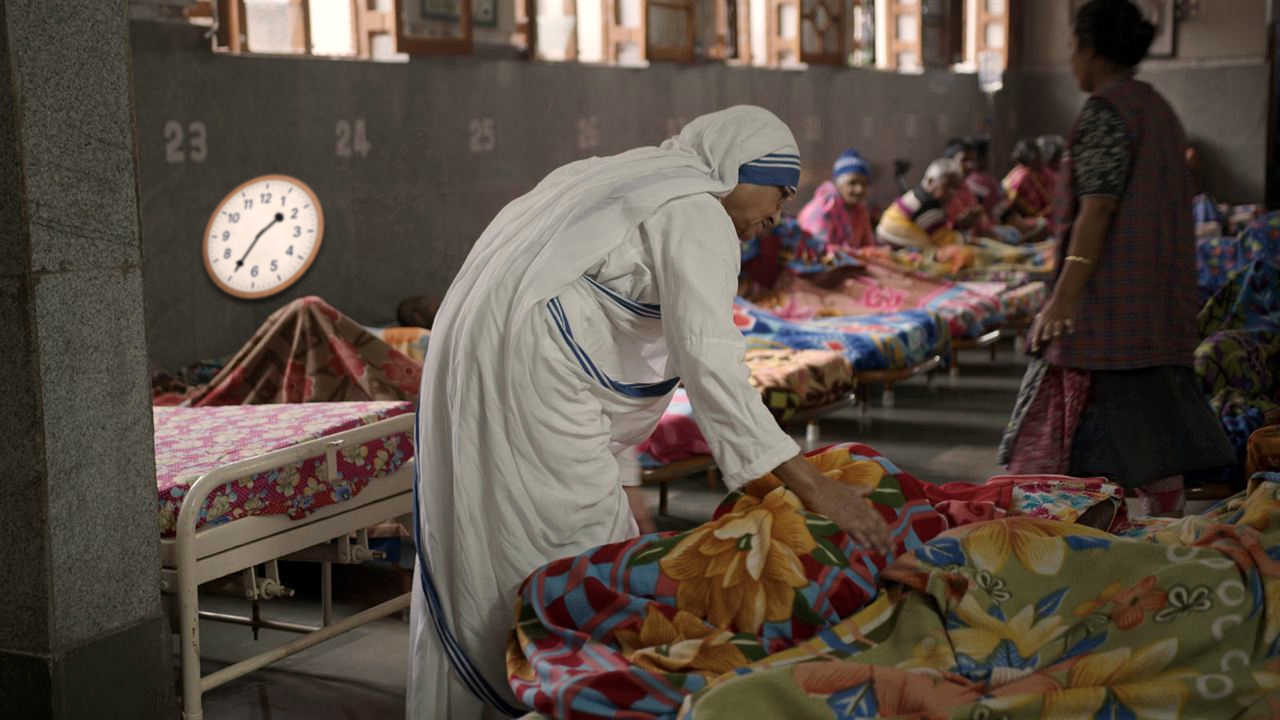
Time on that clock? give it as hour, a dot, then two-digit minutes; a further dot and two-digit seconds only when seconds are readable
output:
1.35
